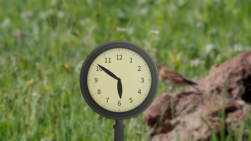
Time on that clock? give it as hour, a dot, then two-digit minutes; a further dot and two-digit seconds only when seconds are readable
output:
5.51
